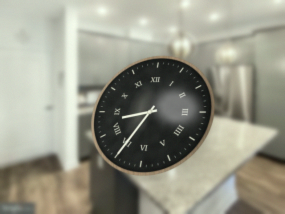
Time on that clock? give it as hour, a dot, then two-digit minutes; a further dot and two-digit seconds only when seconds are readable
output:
8.35
